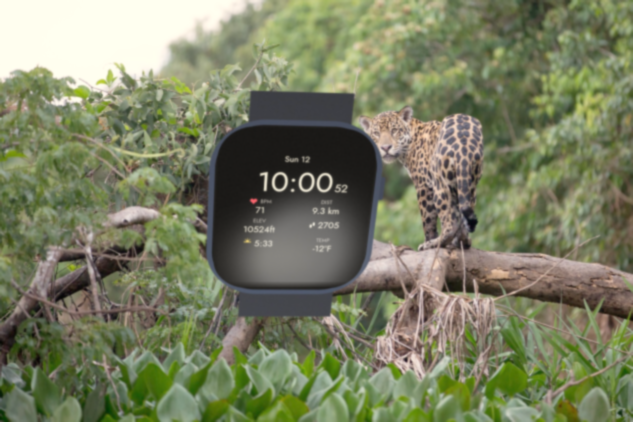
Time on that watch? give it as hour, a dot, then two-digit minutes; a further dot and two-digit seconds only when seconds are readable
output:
10.00.52
